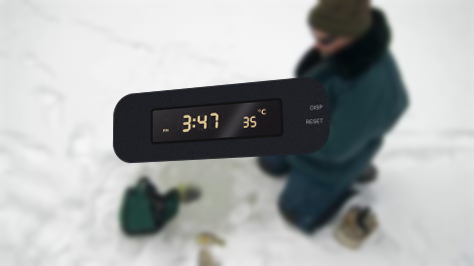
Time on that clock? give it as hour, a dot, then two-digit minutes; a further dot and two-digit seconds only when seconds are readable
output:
3.47
